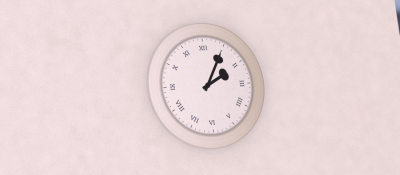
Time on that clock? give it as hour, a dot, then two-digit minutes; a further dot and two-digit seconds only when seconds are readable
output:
2.05
